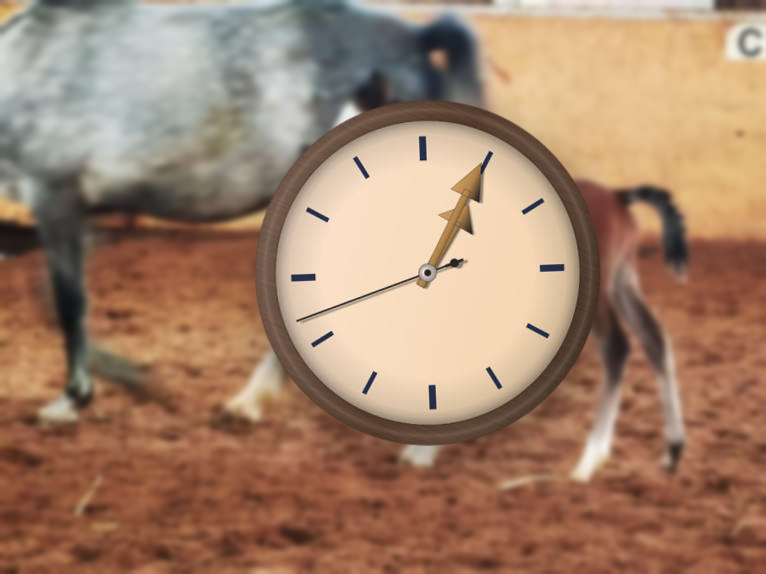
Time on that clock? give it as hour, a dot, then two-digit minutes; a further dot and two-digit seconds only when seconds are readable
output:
1.04.42
